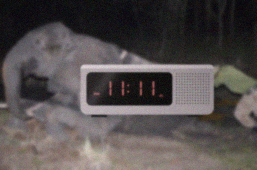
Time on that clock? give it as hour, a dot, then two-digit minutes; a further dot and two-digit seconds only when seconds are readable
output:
11.11
